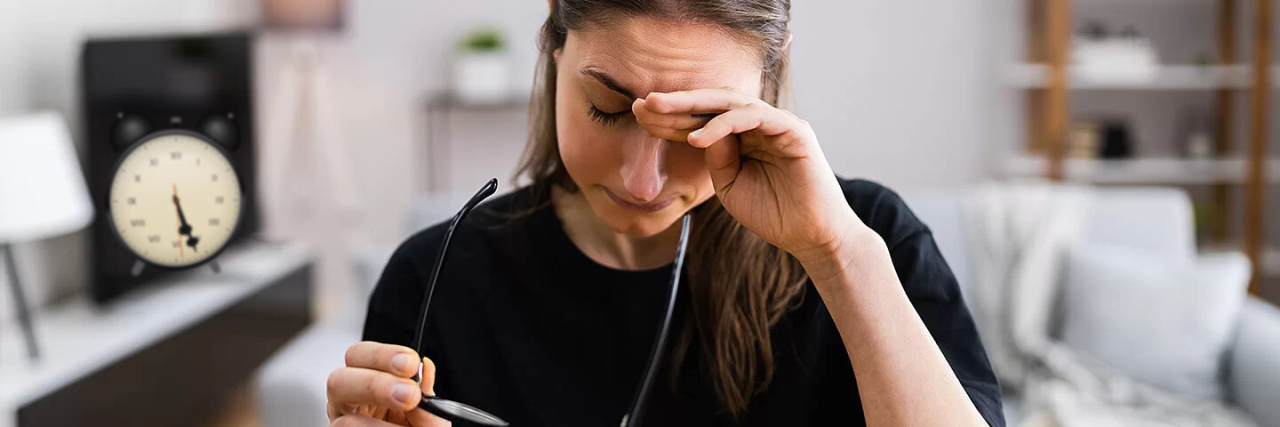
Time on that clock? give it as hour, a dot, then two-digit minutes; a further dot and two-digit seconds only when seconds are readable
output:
5.26.29
